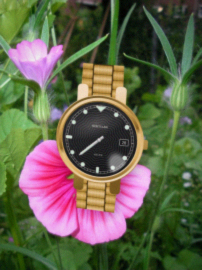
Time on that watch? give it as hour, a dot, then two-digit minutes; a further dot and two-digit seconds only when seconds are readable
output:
7.38
